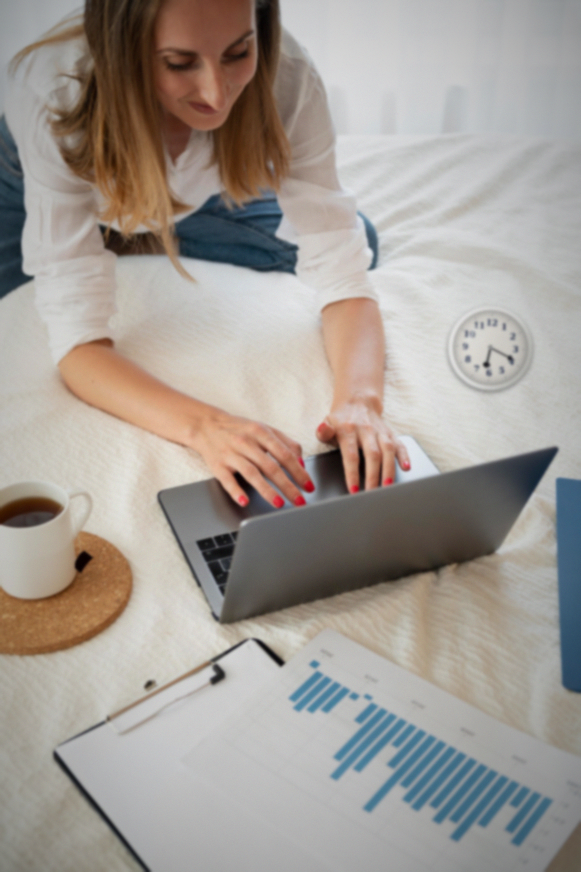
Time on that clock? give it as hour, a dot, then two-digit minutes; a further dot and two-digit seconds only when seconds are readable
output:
6.19
